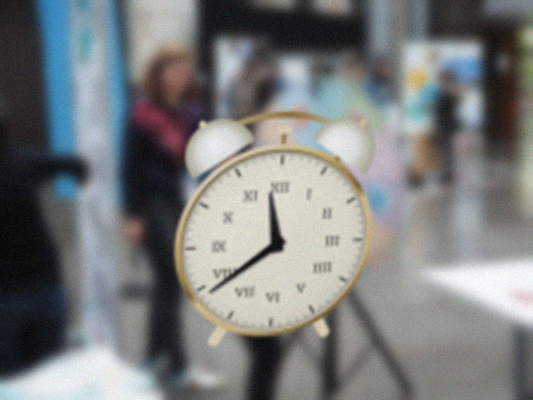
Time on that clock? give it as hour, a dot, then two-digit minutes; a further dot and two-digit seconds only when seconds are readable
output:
11.39
